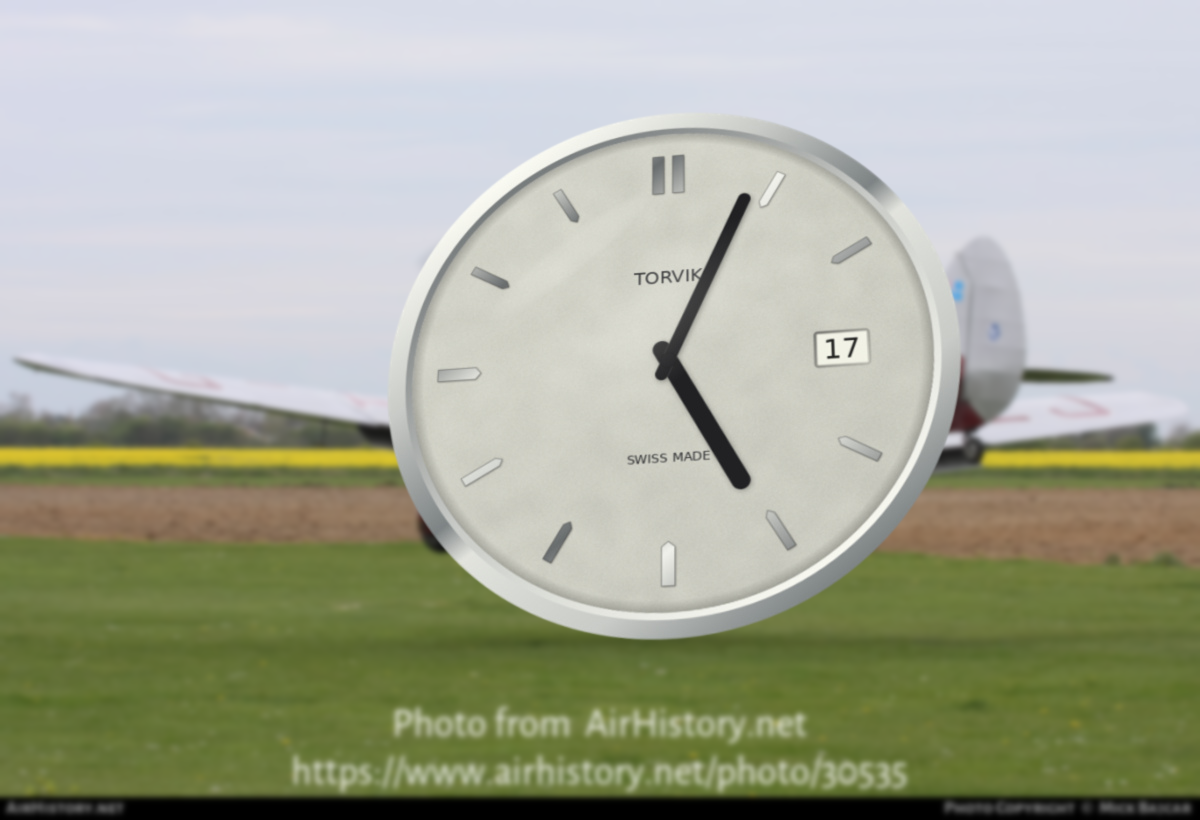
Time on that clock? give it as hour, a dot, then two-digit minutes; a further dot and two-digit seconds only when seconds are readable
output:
5.04
